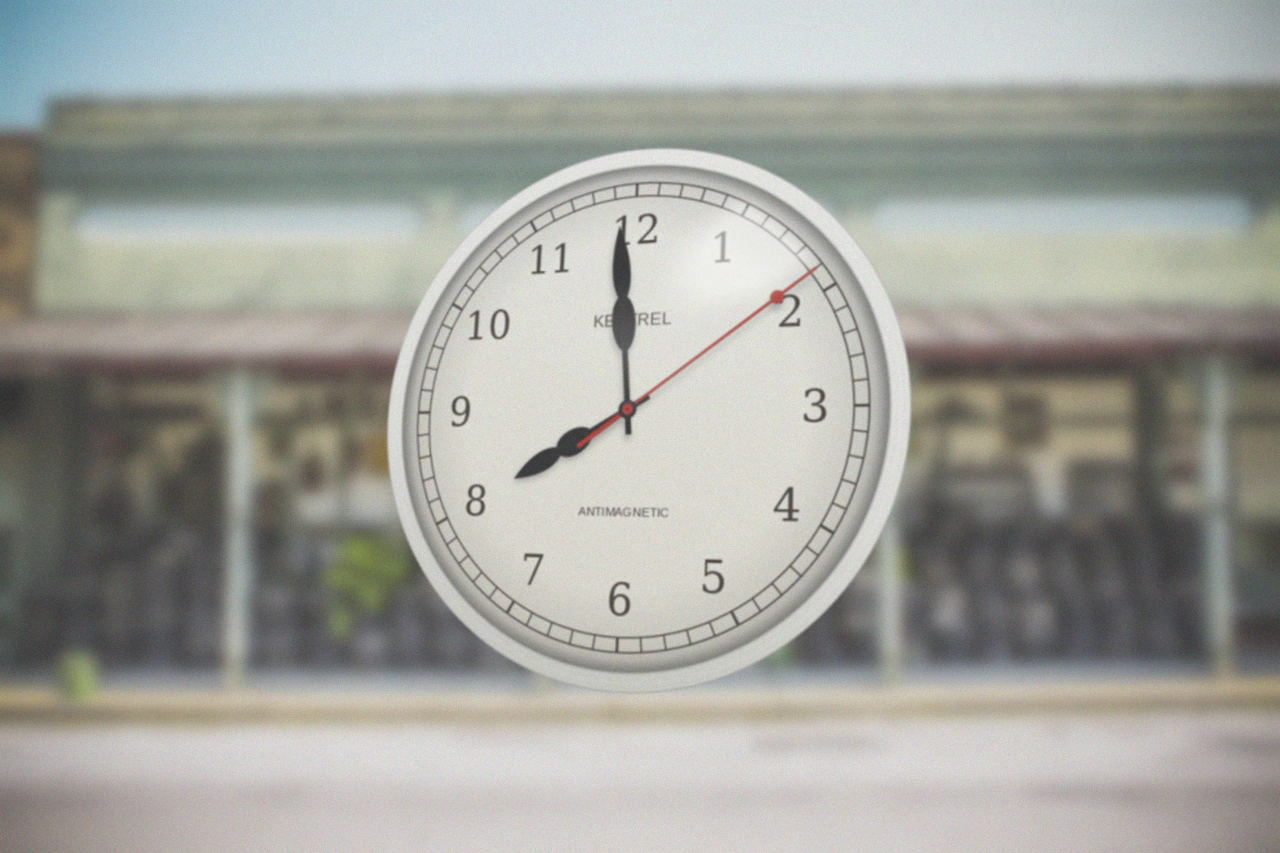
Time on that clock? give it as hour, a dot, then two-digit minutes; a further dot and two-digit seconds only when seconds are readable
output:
7.59.09
